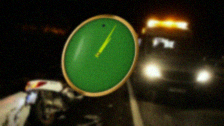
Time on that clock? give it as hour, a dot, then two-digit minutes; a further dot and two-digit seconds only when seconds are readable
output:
1.04
